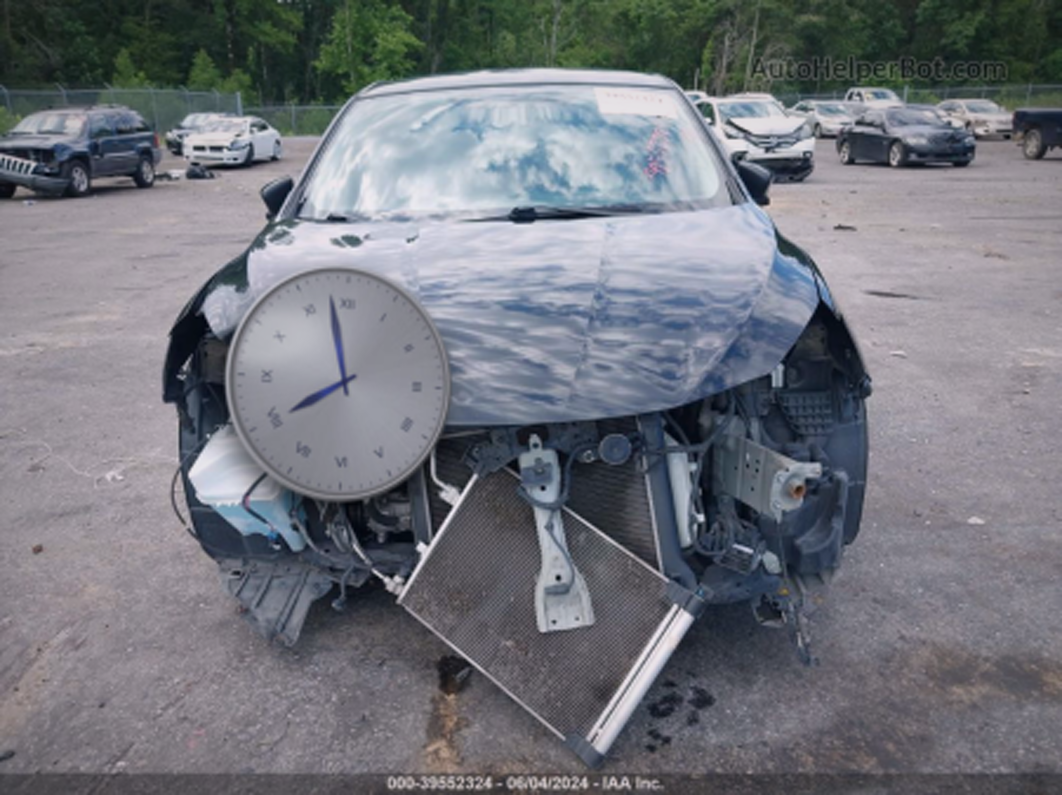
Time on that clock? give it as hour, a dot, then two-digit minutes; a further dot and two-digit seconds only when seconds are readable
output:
7.58
